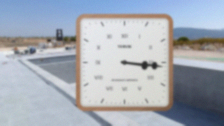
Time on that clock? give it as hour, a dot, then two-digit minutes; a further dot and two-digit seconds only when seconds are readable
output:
3.16
